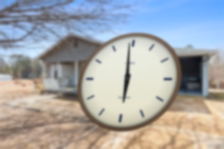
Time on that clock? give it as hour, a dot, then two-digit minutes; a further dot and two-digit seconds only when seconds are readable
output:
5.59
